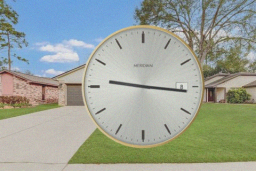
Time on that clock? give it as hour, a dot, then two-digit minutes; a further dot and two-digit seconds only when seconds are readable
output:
9.16
